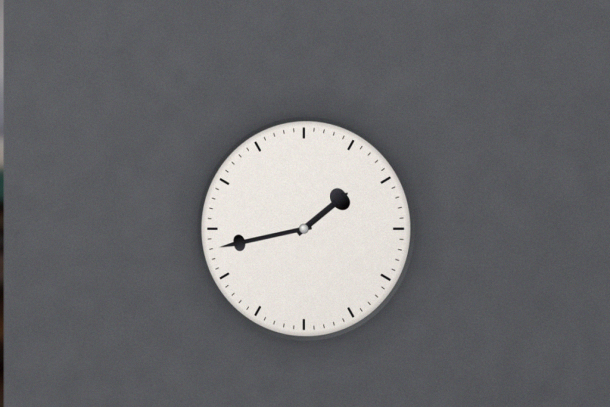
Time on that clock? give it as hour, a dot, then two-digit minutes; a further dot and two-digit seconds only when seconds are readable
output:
1.43
